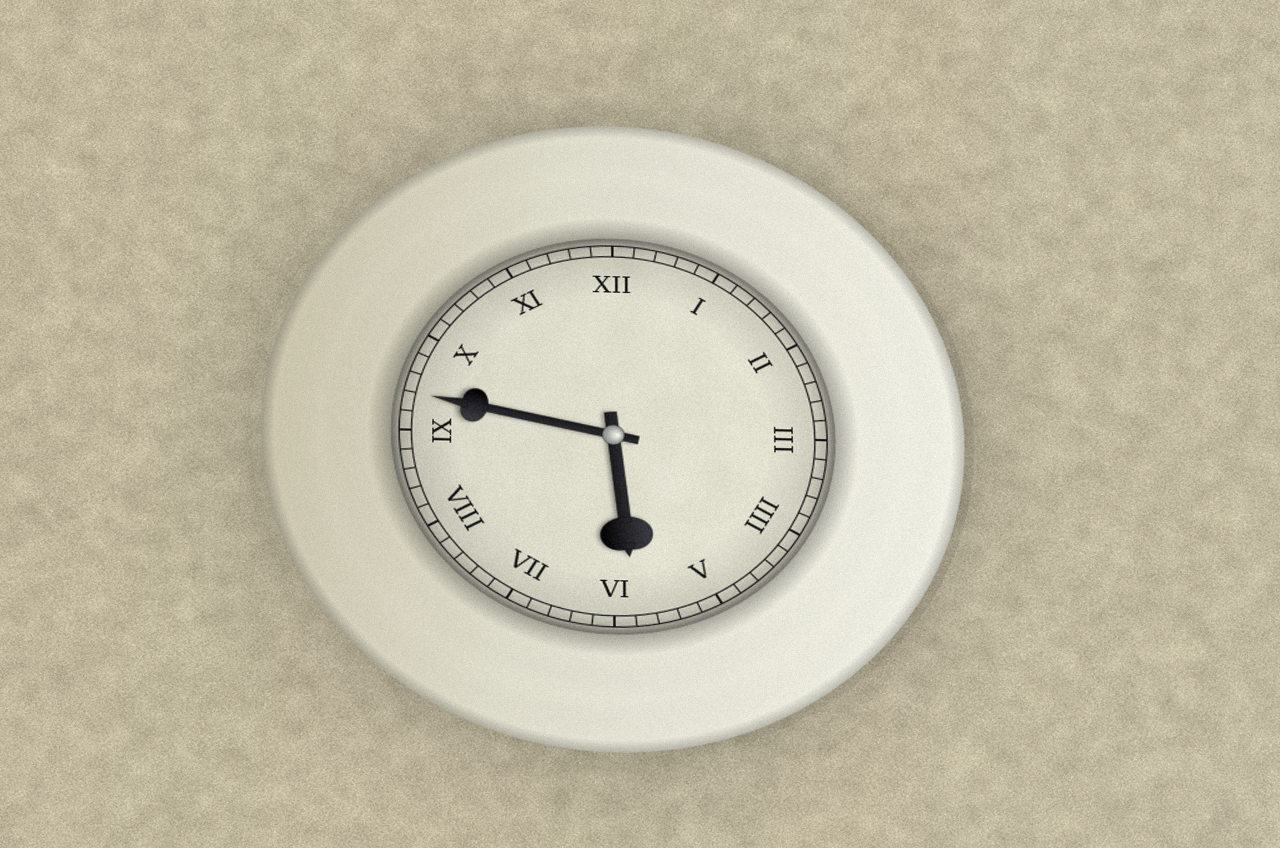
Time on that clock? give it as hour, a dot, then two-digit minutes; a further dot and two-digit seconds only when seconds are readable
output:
5.47
